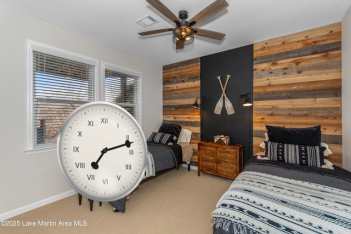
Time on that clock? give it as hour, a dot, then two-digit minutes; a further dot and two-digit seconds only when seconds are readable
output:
7.12
